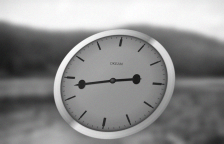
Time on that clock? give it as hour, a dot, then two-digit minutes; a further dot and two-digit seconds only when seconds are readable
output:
2.43
